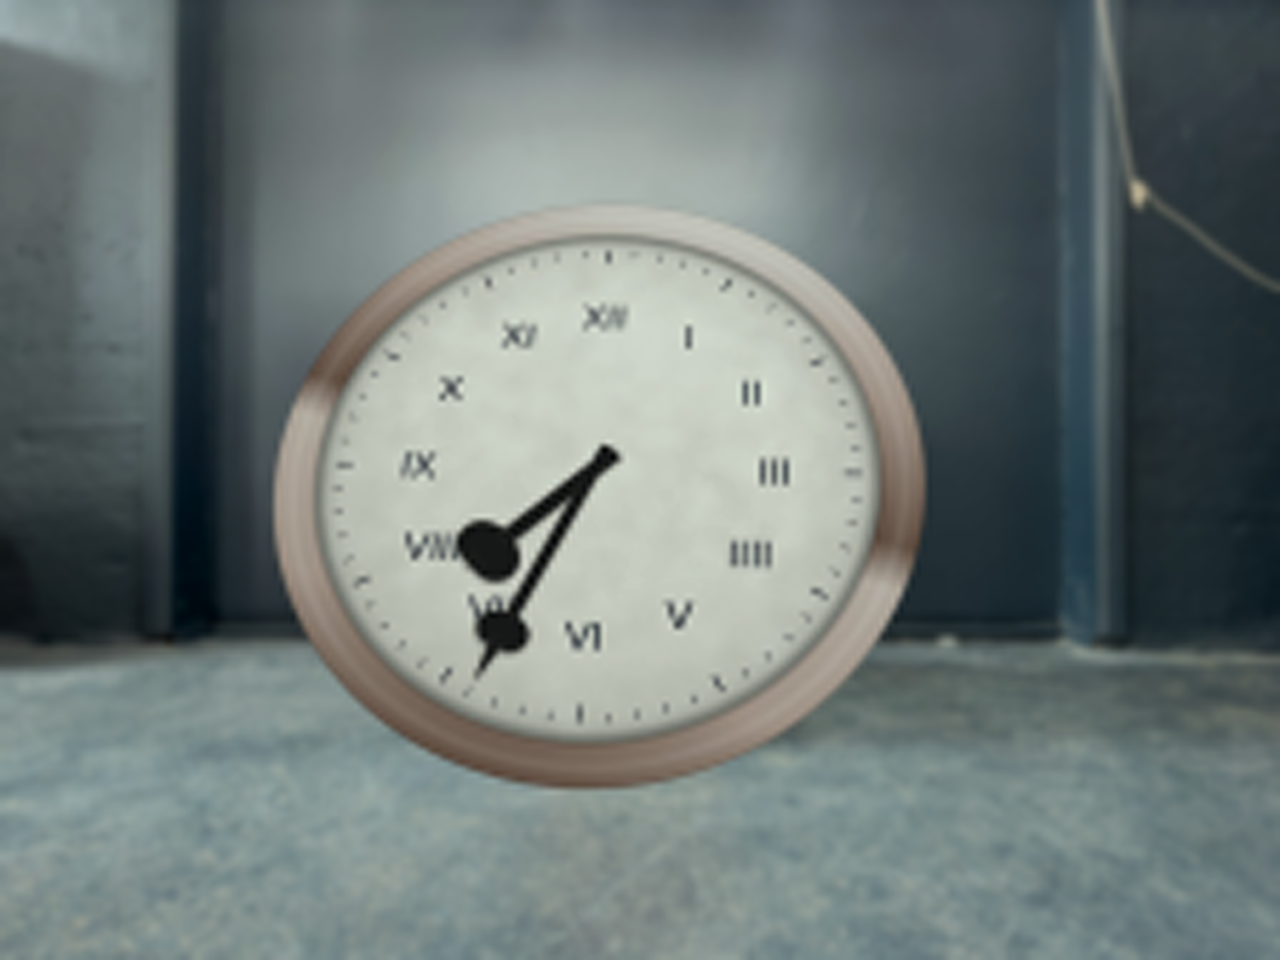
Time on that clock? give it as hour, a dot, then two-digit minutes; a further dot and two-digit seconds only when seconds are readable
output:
7.34
